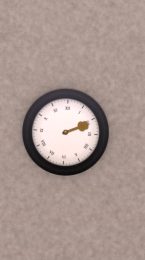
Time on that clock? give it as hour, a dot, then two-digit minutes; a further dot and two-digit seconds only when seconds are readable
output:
2.11
